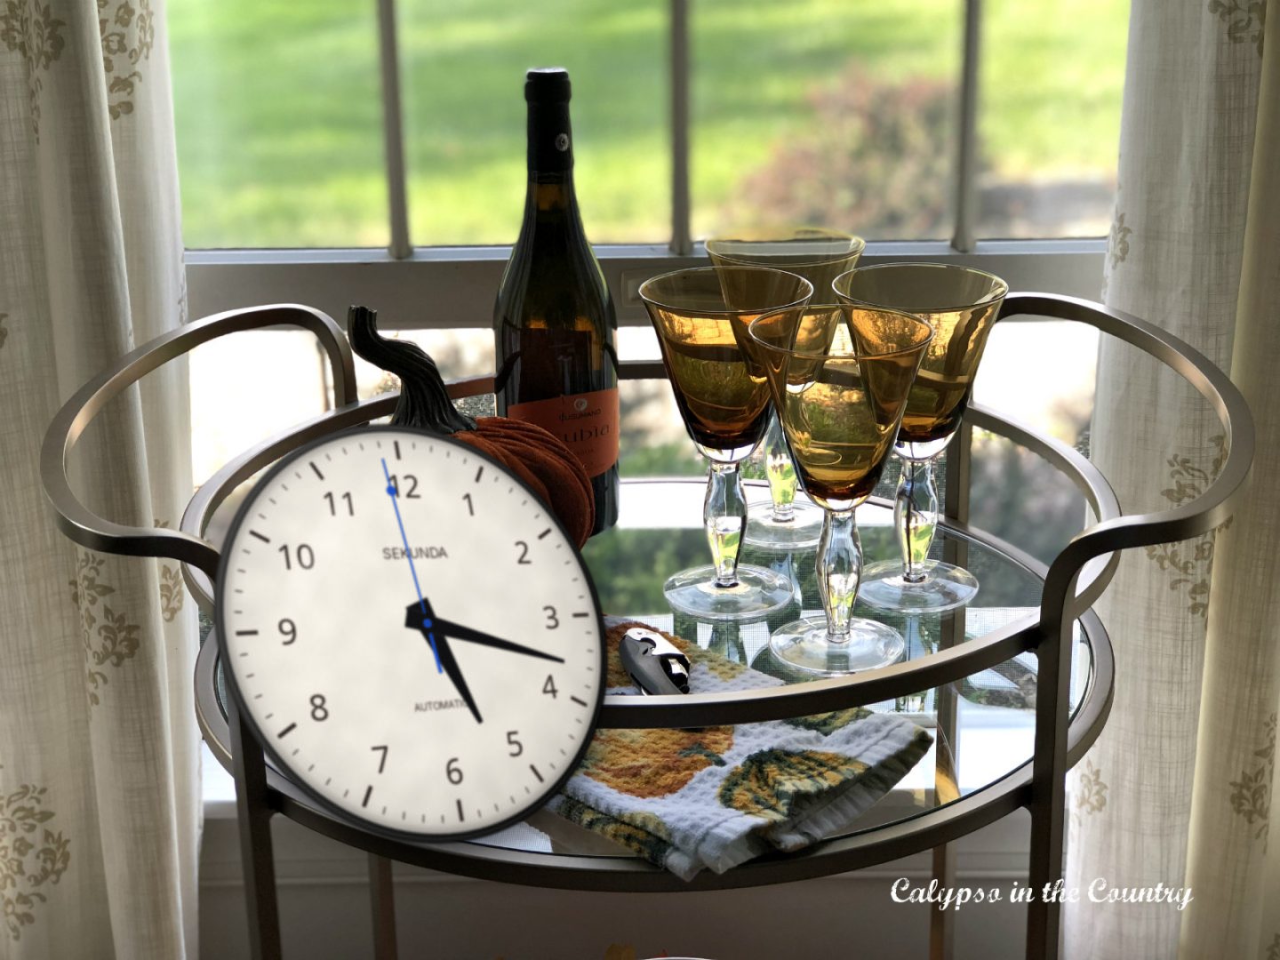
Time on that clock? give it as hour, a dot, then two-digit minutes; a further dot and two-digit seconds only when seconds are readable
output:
5.17.59
